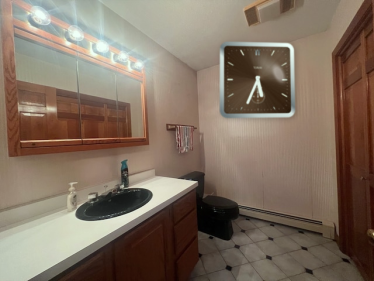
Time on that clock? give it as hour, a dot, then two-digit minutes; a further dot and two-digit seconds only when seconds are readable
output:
5.34
